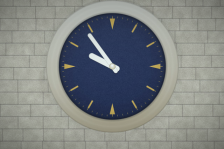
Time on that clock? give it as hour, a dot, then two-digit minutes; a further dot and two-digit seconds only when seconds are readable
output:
9.54
